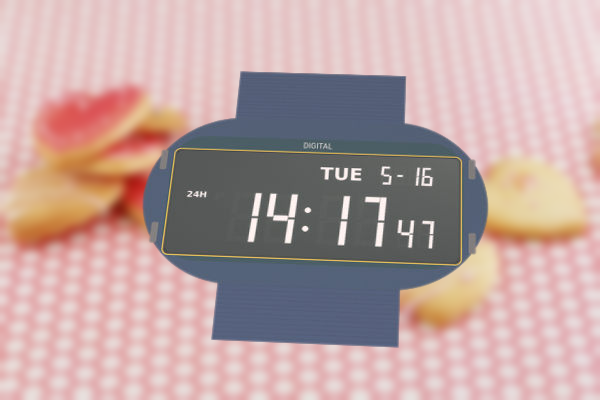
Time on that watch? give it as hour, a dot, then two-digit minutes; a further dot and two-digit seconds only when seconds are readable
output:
14.17.47
